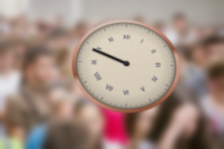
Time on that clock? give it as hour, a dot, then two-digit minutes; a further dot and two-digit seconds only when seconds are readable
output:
9.49
